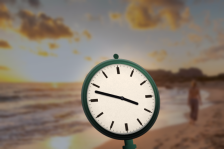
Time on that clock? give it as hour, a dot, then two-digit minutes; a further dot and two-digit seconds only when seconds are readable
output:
3.48
